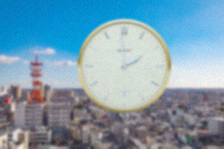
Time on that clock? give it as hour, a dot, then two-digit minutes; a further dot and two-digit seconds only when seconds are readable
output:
1.59
